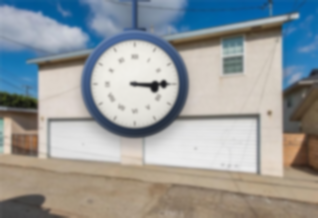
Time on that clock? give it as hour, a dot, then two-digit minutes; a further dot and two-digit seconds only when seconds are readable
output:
3.15
